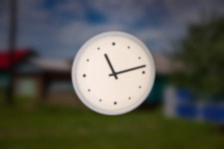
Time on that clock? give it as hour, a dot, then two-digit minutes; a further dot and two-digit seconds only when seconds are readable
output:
11.13
